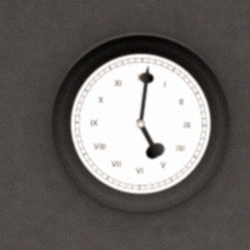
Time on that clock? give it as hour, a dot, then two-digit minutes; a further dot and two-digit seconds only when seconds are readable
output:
5.01
